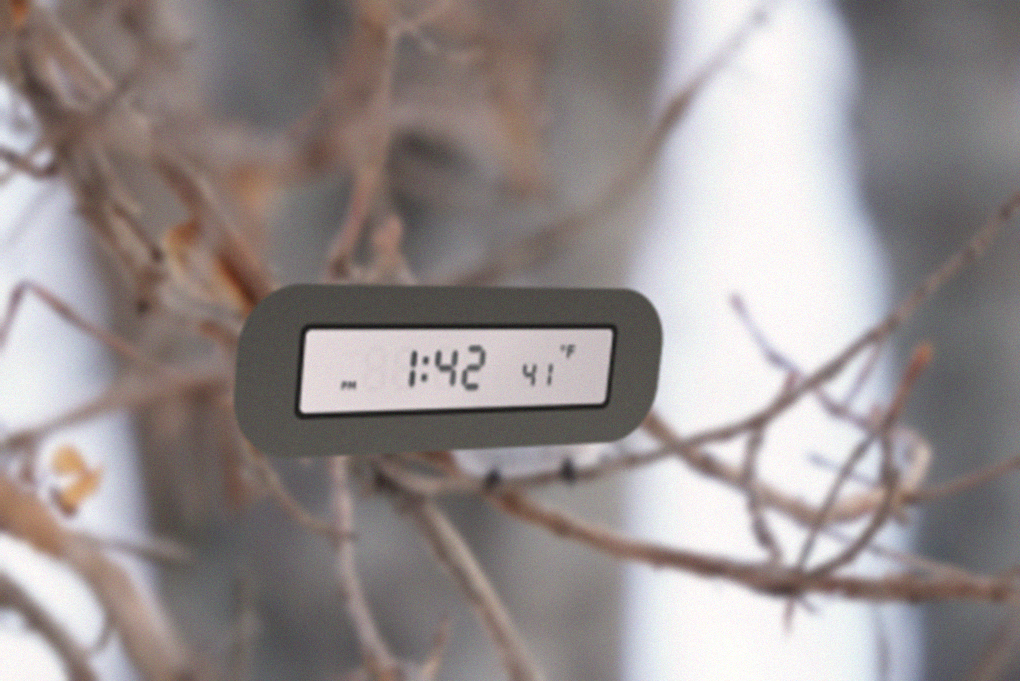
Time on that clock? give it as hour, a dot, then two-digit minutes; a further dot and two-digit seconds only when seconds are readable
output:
1.42
